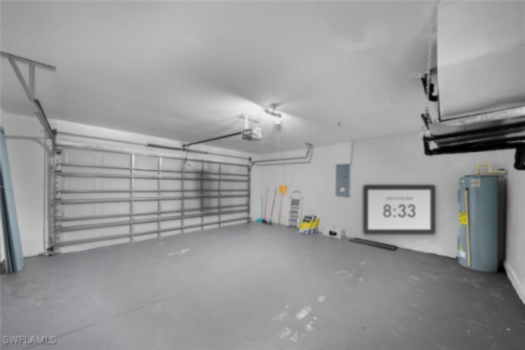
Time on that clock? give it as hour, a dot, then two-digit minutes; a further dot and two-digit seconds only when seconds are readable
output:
8.33
